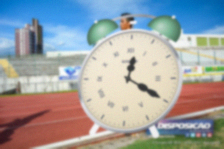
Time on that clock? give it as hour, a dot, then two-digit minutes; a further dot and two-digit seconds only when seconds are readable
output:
12.20
